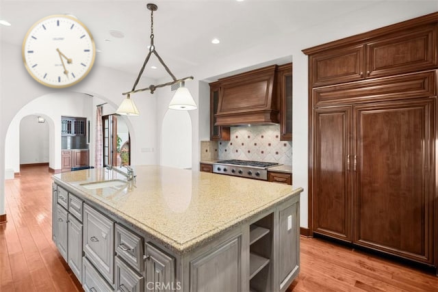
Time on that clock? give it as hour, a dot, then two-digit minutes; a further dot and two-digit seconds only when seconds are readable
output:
4.27
